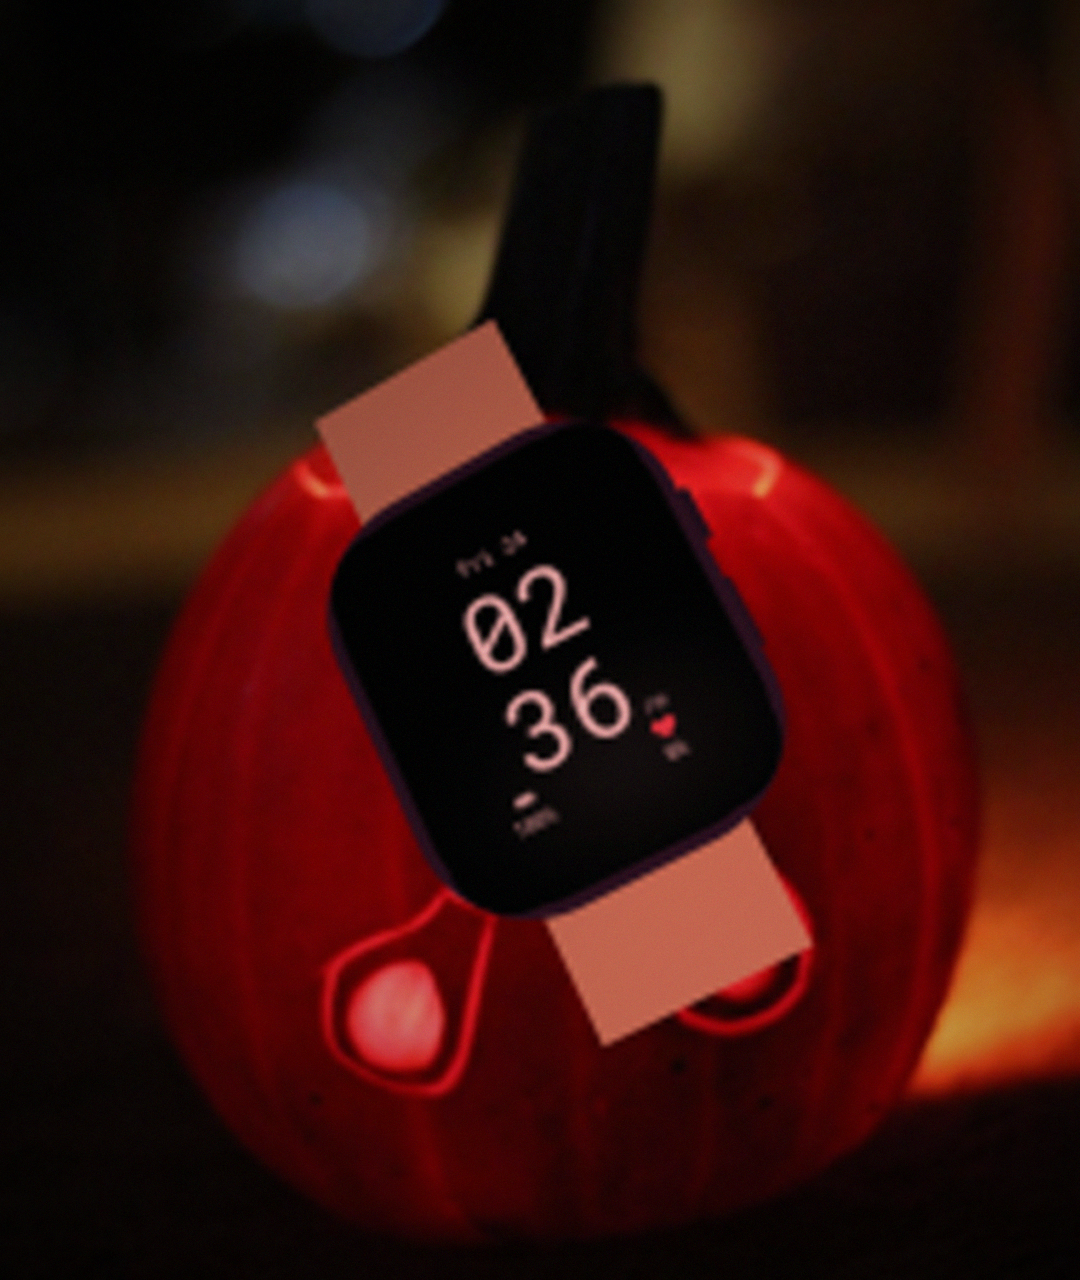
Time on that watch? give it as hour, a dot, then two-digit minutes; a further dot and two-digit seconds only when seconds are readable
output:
2.36
